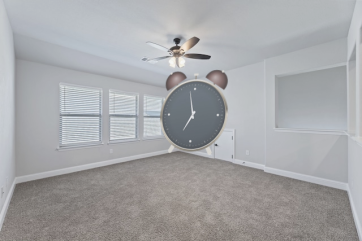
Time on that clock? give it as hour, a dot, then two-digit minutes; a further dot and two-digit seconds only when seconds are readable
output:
6.58
